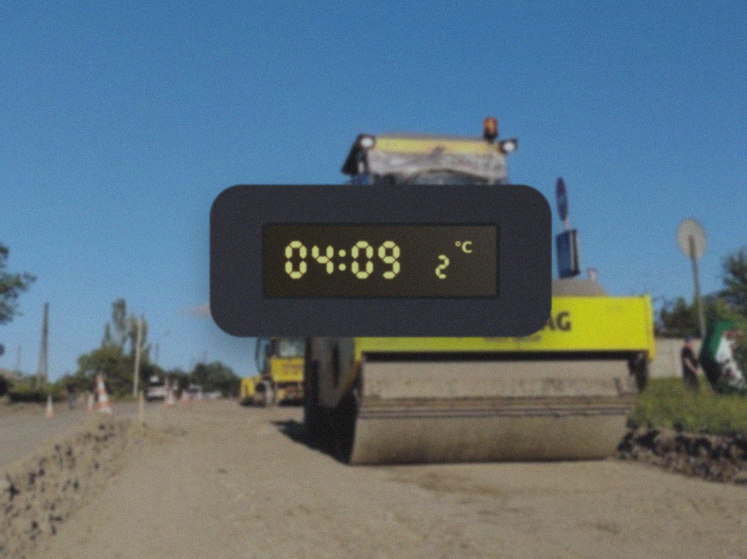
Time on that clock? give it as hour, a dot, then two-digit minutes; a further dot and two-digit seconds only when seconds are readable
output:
4.09
